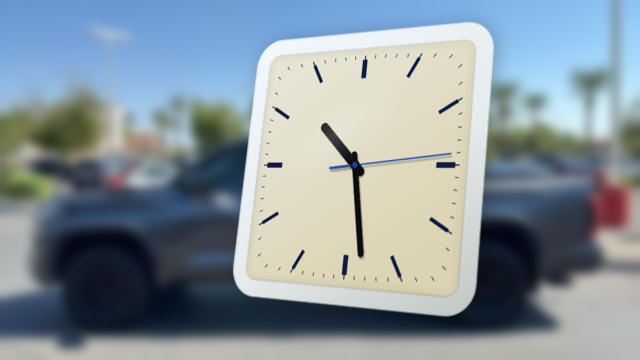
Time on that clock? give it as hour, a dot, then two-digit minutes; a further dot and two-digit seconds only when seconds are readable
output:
10.28.14
